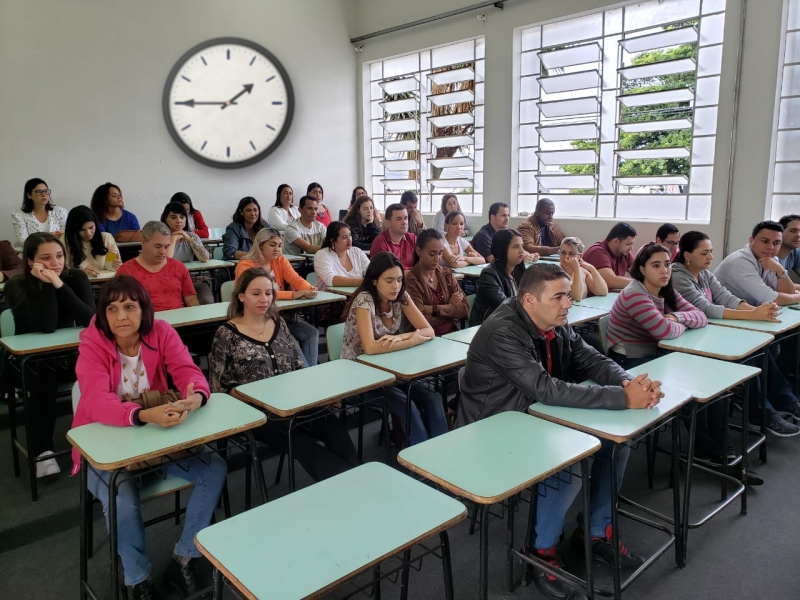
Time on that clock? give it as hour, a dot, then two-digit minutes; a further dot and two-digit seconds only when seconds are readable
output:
1.45
